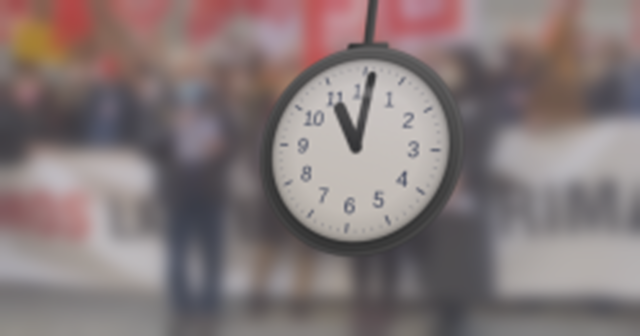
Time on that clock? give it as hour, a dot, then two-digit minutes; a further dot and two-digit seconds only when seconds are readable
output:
11.01
